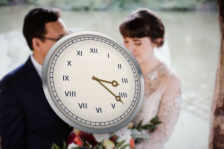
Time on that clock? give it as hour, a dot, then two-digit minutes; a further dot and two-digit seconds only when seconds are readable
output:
3.22
